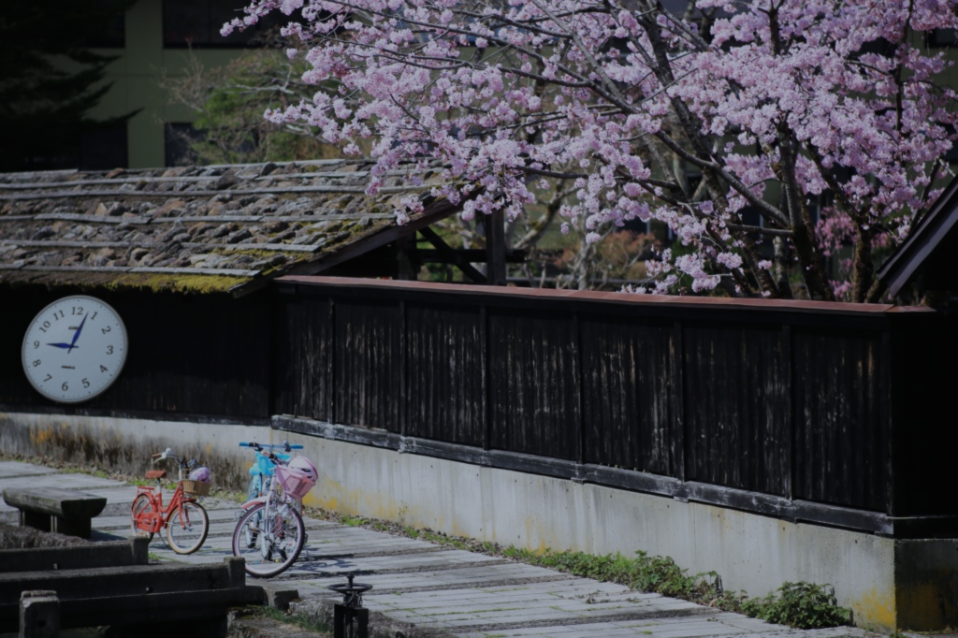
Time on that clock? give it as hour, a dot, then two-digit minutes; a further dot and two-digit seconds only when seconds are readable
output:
9.03
